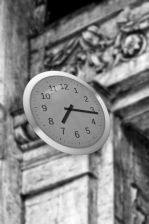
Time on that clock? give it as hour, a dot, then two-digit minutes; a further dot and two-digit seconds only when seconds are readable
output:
7.16
